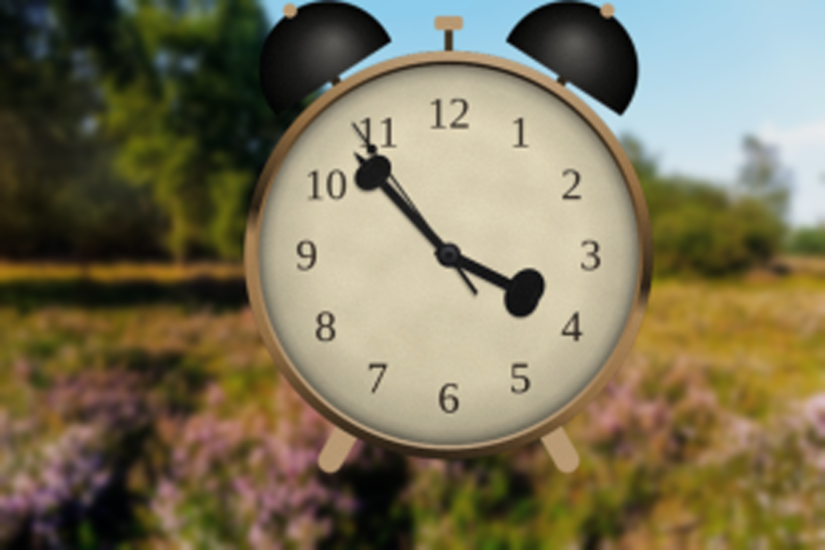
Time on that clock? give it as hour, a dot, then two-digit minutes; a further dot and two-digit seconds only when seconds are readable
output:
3.52.54
